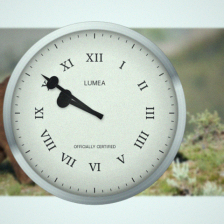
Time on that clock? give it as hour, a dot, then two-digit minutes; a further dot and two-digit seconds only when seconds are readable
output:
9.51
